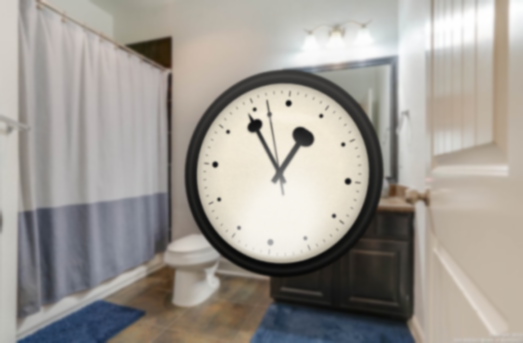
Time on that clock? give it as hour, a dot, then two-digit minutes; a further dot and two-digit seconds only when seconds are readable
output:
12.53.57
